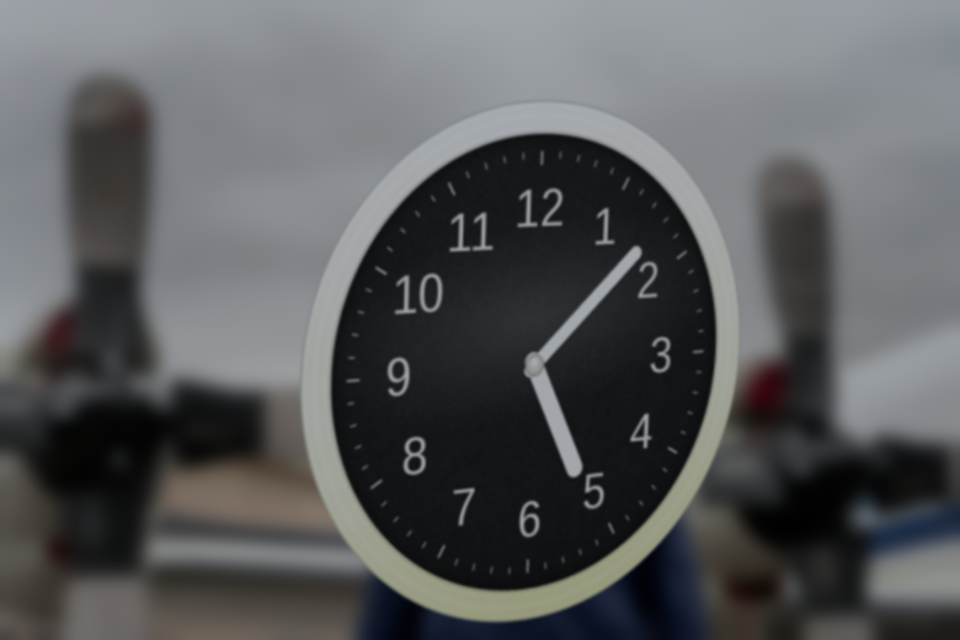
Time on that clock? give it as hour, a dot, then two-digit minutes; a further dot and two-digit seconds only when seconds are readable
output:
5.08
